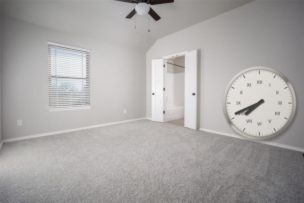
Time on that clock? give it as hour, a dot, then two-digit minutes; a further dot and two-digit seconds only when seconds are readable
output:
7.41
